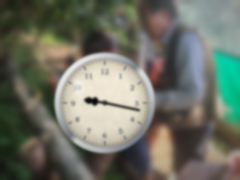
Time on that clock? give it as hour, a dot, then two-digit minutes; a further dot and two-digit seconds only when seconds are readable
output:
9.17
